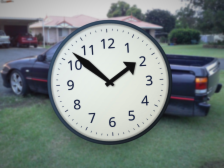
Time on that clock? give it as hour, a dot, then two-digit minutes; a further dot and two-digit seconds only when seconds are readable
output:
1.52
